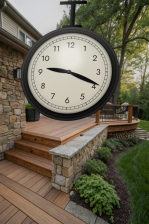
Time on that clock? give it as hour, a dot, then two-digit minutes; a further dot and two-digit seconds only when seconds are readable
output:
9.19
